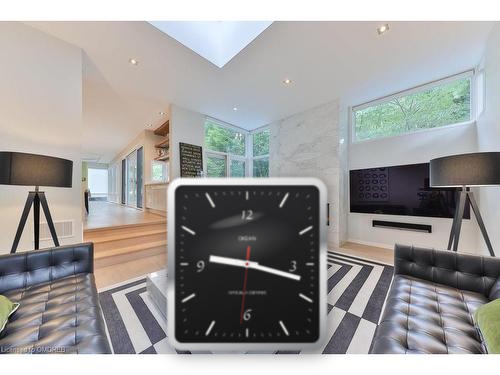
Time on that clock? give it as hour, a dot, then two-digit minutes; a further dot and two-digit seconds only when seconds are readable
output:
9.17.31
